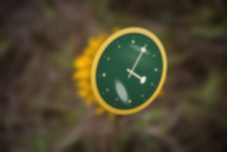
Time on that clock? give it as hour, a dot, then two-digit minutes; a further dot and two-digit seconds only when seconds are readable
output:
4.05
